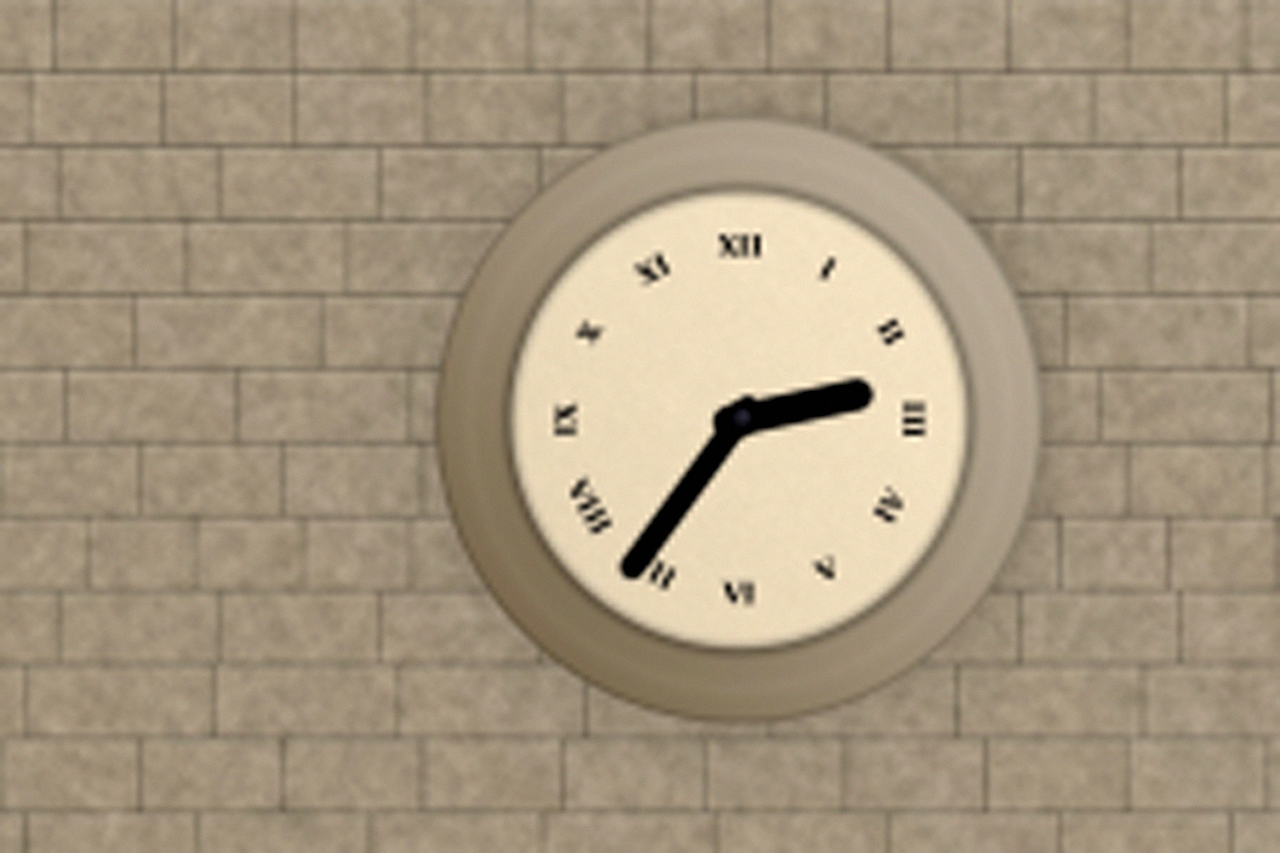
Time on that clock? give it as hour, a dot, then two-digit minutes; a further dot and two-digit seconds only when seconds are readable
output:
2.36
